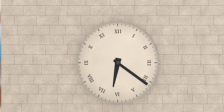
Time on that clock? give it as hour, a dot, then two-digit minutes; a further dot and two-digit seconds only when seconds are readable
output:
6.21
